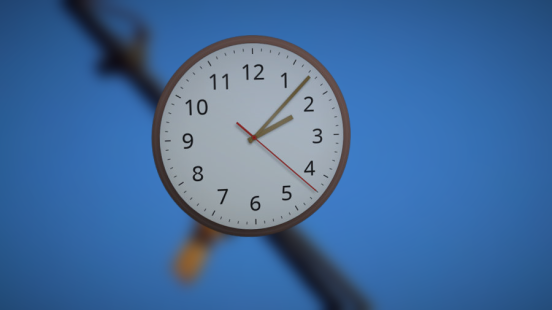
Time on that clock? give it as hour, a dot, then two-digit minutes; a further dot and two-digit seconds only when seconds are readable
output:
2.07.22
